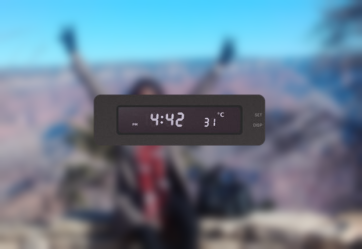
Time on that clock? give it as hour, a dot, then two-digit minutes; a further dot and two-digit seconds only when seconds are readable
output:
4.42
